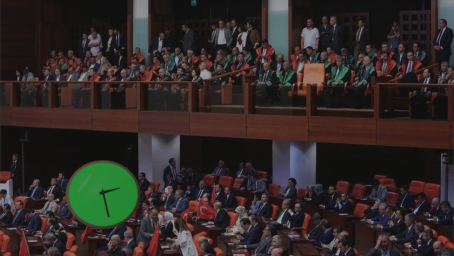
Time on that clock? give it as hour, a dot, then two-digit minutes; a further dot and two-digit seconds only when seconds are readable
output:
2.28
